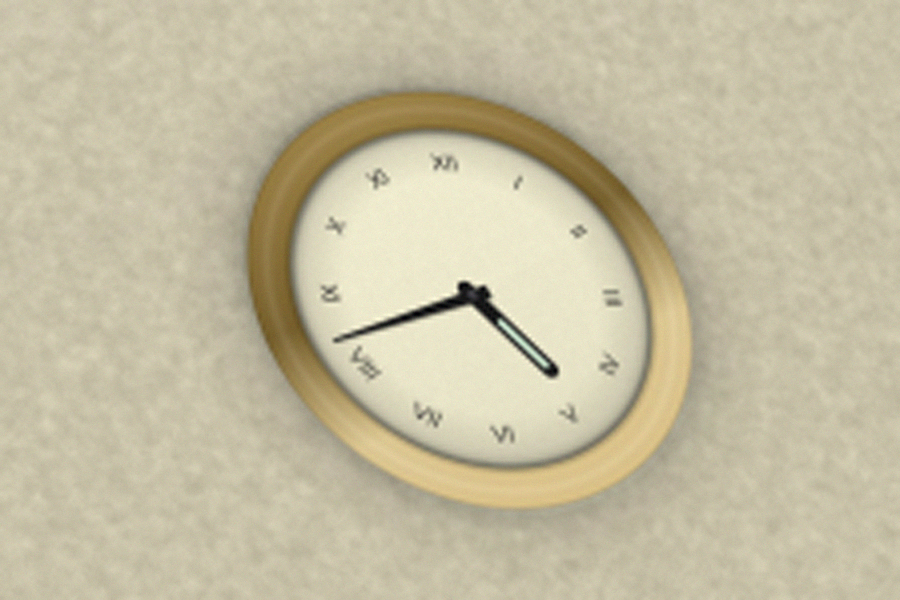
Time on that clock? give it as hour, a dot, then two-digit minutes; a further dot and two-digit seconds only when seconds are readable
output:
4.42
